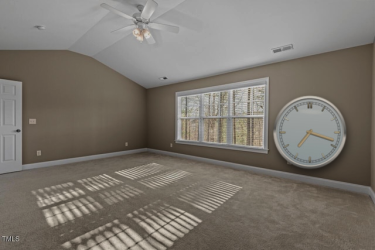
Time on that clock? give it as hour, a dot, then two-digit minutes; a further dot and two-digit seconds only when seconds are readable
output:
7.18
